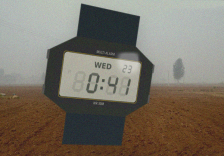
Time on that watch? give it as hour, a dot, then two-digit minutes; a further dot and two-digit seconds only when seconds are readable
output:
0.41
